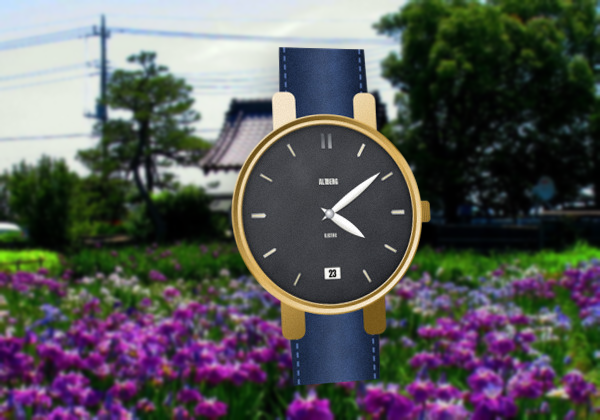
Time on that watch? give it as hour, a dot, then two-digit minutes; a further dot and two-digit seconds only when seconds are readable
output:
4.09
